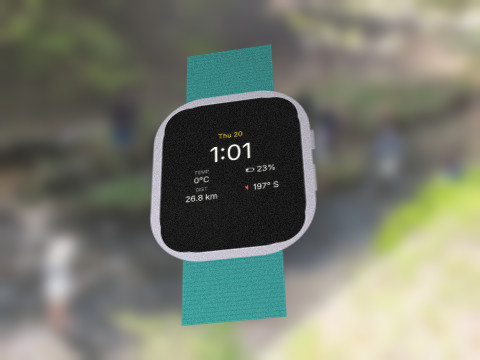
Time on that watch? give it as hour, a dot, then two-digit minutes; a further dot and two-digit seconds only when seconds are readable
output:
1.01
